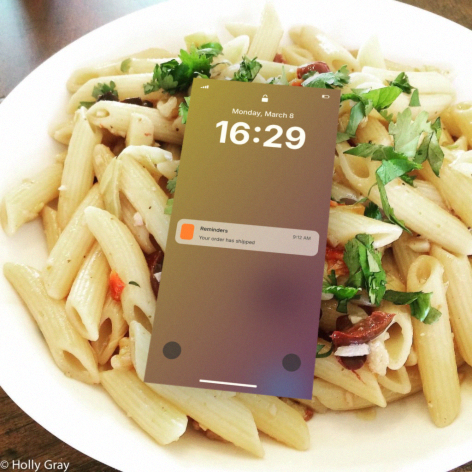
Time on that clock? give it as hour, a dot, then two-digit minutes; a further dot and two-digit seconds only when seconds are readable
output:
16.29
